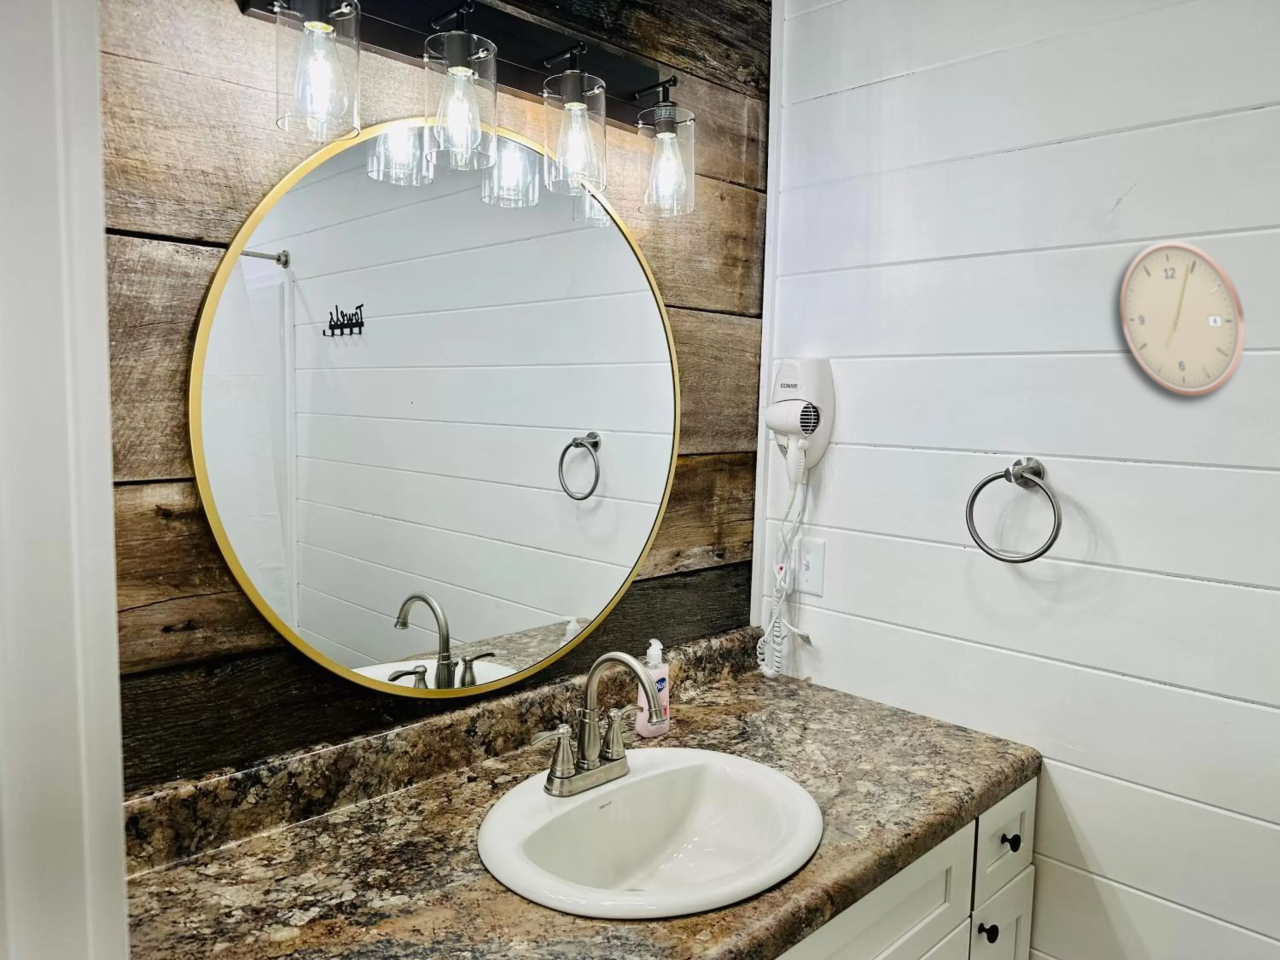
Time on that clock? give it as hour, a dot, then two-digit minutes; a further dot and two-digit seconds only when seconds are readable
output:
7.04
